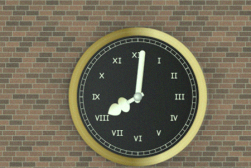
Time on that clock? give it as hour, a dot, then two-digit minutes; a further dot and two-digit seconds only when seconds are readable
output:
8.01
